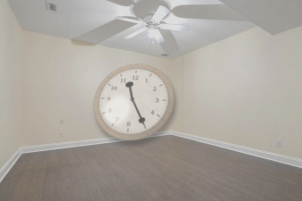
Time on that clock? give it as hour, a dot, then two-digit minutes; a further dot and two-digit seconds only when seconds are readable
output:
11.25
